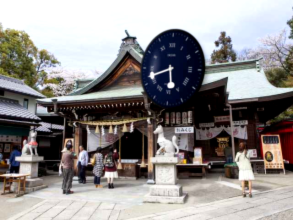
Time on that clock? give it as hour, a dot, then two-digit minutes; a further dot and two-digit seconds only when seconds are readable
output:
5.42
